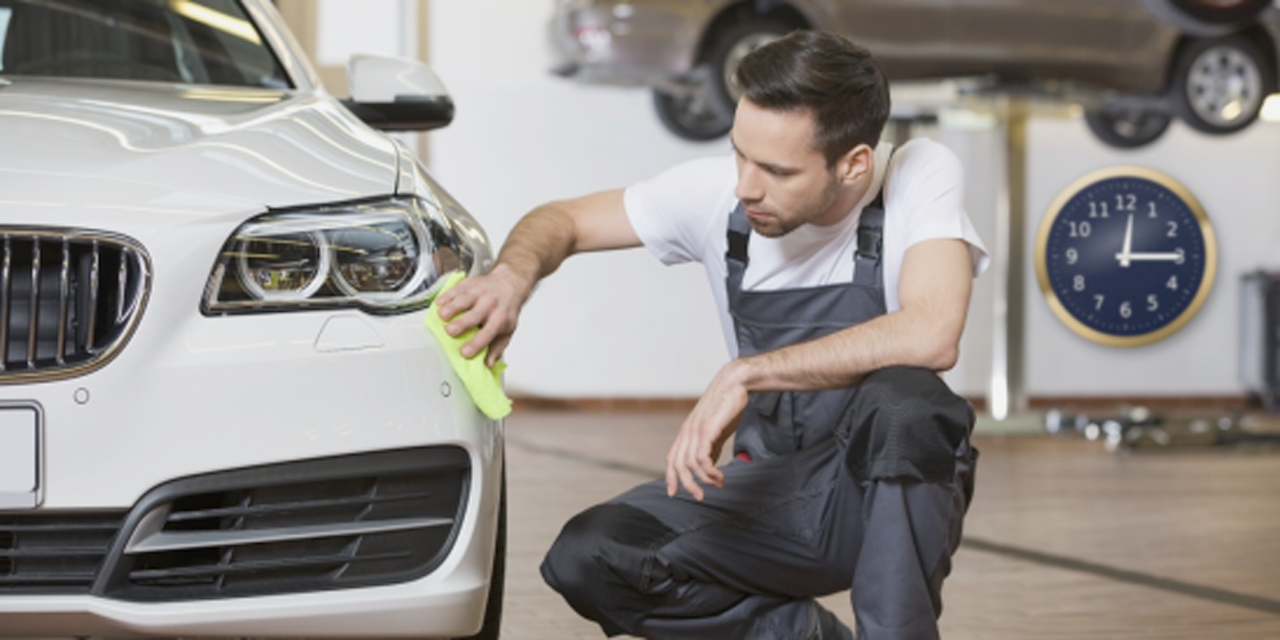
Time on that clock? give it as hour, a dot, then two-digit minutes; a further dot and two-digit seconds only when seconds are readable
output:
12.15
